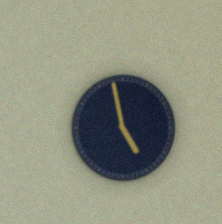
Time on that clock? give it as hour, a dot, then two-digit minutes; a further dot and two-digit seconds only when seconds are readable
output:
4.58
